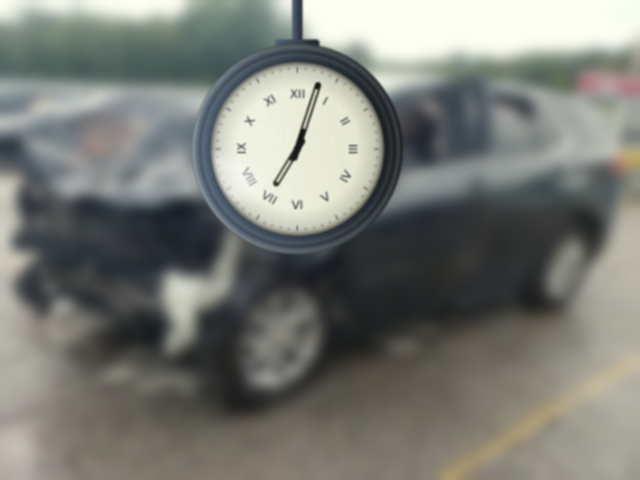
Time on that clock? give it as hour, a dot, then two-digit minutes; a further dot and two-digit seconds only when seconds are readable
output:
7.03
